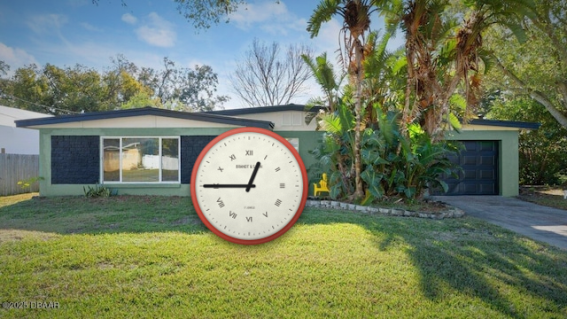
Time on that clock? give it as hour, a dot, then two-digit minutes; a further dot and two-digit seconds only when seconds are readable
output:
12.45
